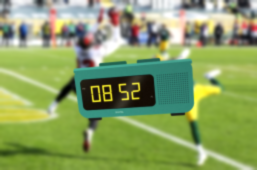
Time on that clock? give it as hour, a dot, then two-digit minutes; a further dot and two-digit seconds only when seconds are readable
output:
8.52
